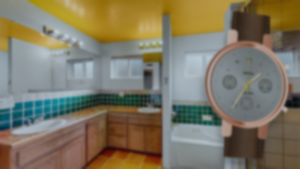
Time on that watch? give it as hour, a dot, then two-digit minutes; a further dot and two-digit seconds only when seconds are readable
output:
1.35
